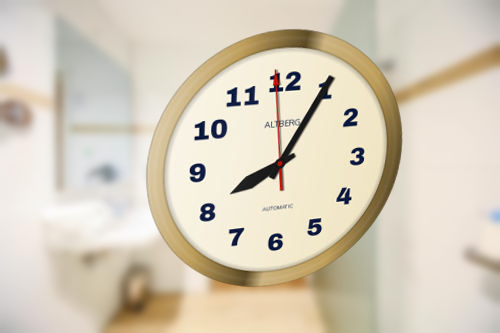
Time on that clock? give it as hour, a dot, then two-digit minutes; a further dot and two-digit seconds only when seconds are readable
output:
8.04.59
